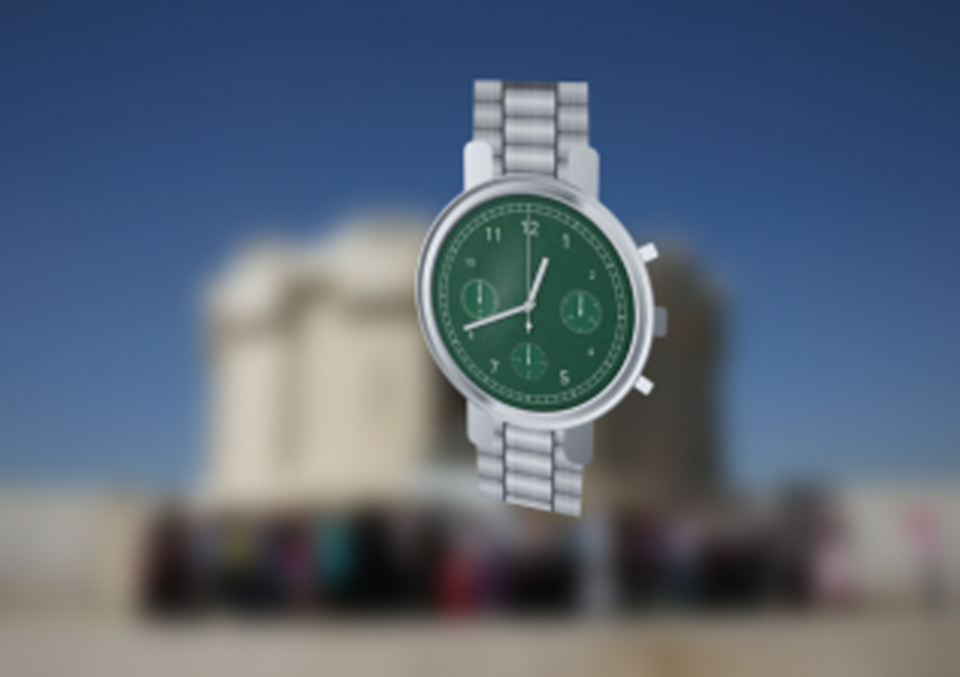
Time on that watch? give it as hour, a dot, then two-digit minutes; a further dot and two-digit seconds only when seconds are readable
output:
12.41
